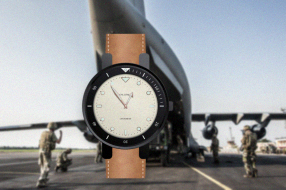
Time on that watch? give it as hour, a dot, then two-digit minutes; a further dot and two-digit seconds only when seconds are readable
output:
12.54
